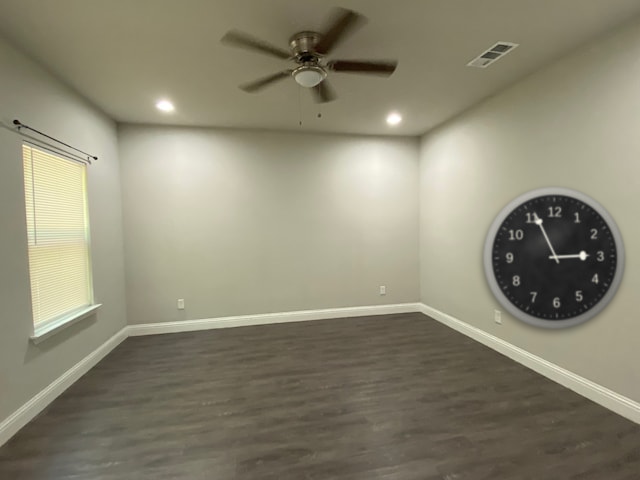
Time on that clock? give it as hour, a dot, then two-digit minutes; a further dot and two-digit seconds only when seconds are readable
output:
2.56
